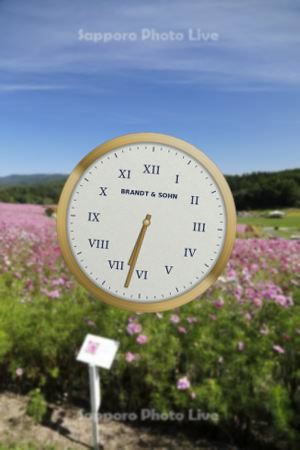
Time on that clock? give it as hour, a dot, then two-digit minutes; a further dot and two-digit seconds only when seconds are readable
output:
6.32
